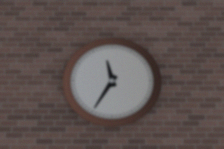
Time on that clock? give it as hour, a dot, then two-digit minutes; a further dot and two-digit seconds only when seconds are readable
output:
11.35
